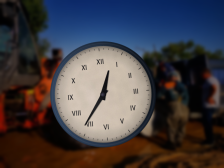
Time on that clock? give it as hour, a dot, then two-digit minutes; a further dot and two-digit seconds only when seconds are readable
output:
12.36
